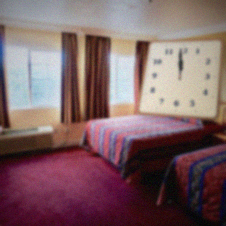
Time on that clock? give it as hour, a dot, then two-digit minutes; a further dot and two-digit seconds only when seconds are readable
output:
11.59
